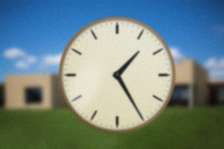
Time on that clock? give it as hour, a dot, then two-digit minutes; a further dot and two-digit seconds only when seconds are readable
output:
1.25
